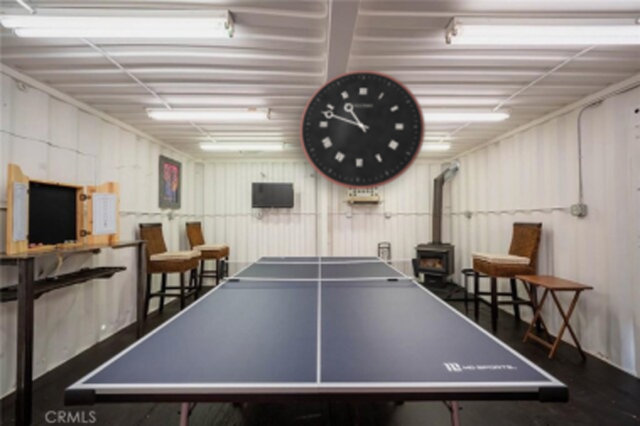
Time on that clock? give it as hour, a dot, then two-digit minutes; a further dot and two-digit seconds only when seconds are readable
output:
10.48
